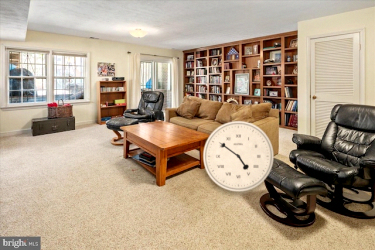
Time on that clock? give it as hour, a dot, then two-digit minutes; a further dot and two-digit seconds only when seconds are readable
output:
4.51
